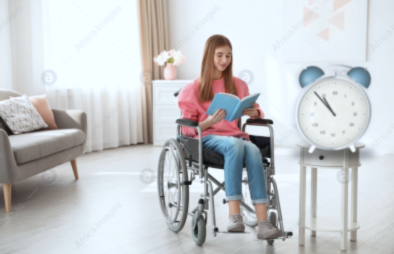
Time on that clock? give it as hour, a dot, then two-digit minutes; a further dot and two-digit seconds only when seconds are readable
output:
10.53
